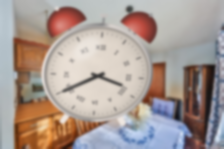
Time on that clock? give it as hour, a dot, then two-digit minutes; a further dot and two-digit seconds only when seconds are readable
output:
3.40
